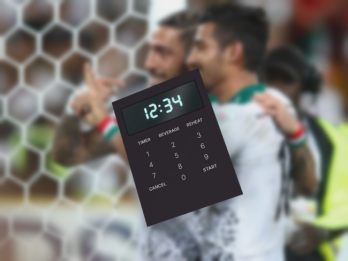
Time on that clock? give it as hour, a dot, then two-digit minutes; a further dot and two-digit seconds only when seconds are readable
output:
12.34
